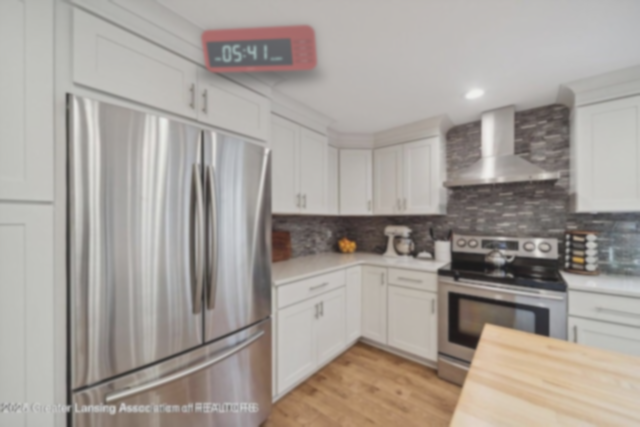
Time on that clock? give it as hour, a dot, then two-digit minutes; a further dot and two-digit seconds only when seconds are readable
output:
5.41
